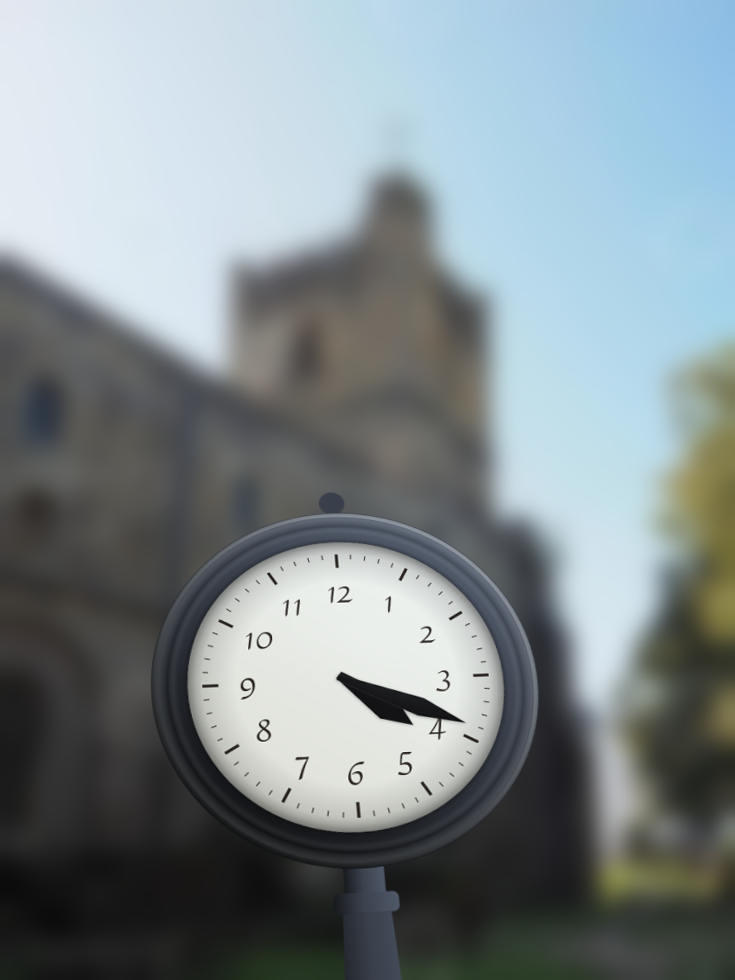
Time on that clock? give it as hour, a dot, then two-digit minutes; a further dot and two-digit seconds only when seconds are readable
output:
4.19
